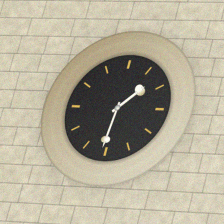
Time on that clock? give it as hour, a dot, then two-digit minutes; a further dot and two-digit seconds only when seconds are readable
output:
1.31
